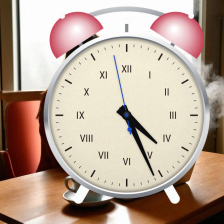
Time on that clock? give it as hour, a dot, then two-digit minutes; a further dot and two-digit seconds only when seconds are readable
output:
4.25.58
